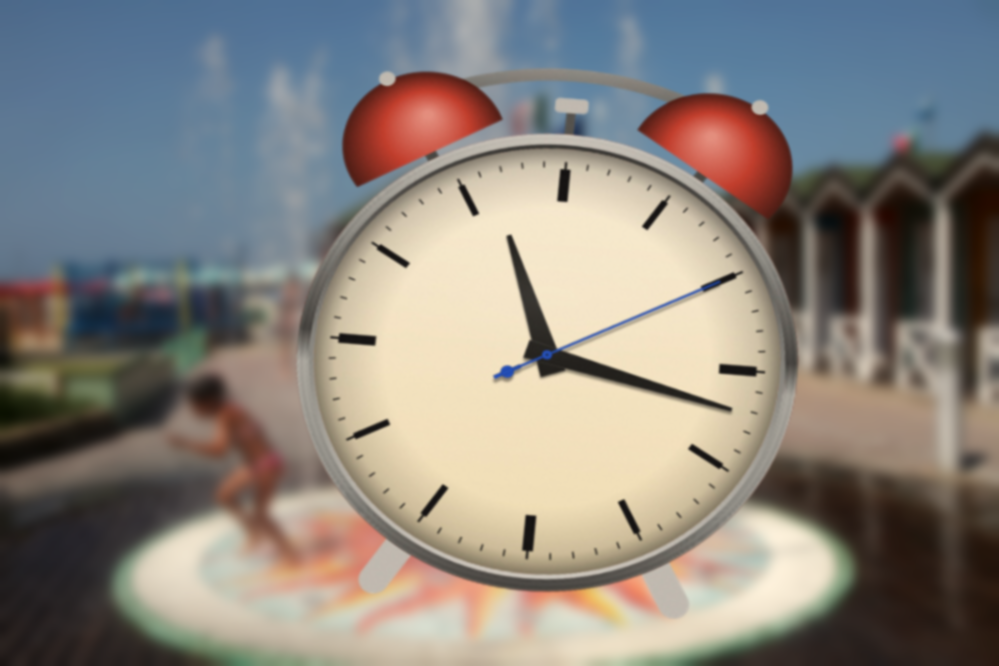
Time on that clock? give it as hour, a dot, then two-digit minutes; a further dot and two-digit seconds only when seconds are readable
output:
11.17.10
